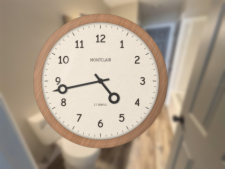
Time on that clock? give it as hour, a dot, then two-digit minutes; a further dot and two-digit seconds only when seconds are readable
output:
4.43
